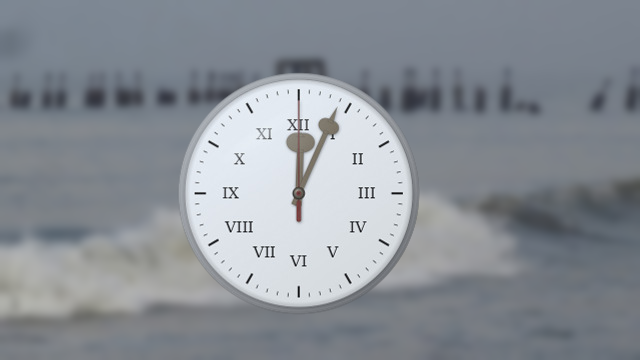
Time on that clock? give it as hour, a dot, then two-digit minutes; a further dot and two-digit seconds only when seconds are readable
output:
12.04.00
